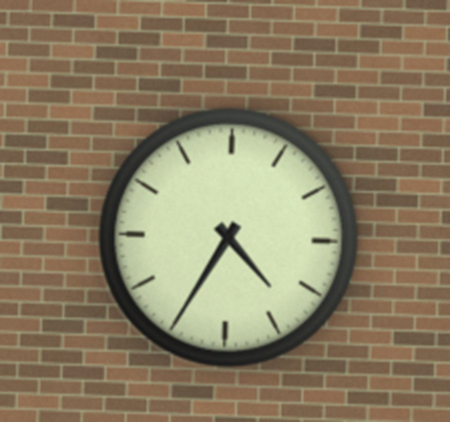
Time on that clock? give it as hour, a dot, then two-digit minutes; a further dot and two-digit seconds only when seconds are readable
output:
4.35
